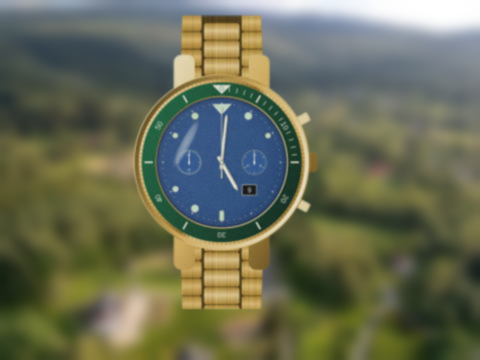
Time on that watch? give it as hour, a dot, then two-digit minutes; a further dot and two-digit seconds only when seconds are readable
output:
5.01
